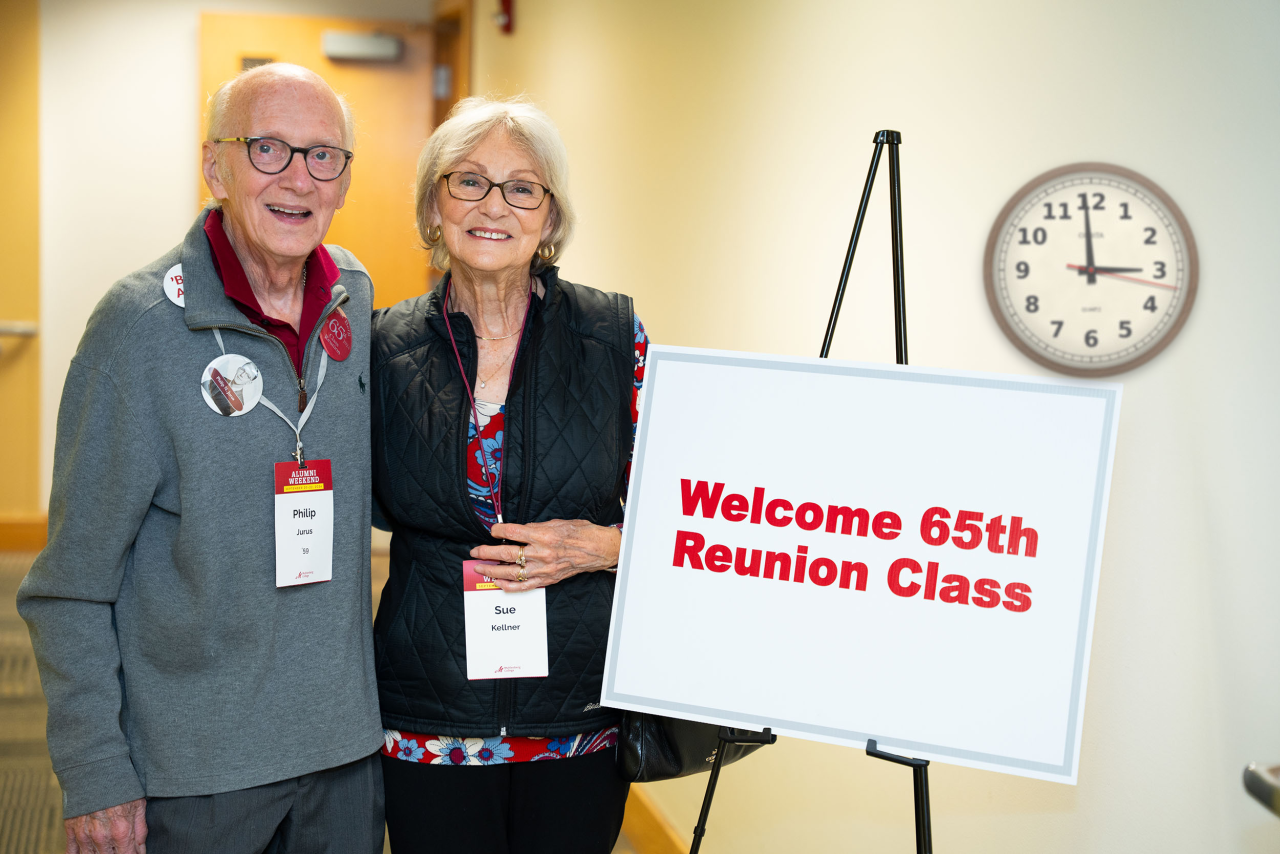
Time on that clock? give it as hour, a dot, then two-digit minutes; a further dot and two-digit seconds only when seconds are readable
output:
2.59.17
